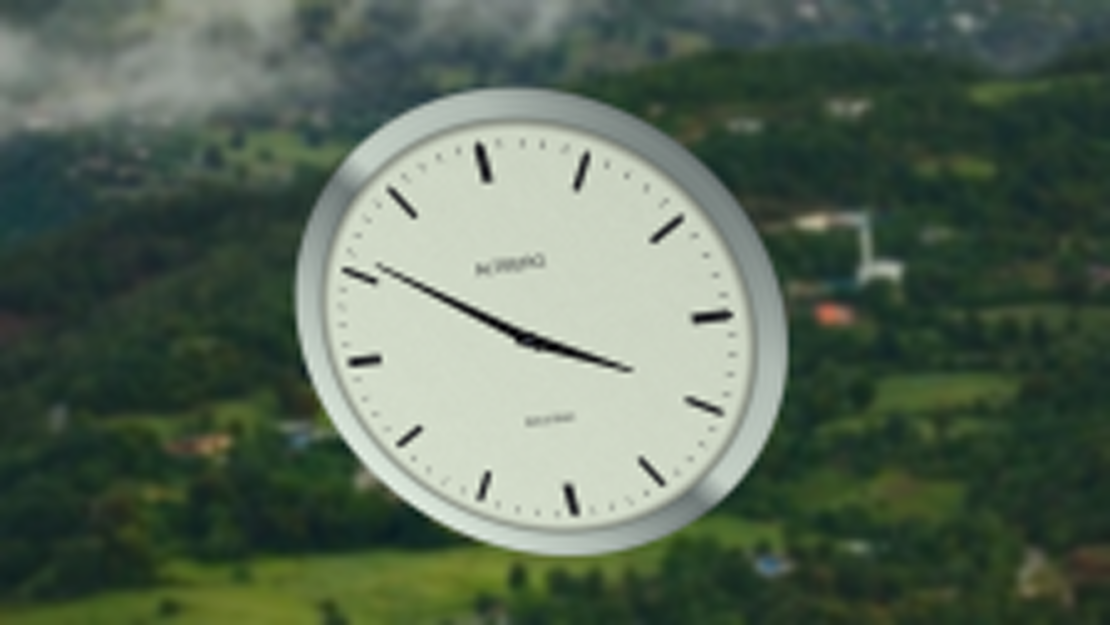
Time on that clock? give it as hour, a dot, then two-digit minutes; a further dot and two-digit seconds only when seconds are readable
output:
3.51
